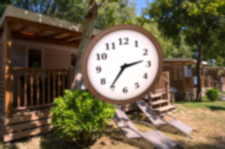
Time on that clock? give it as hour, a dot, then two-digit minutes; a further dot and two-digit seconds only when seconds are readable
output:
2.36
